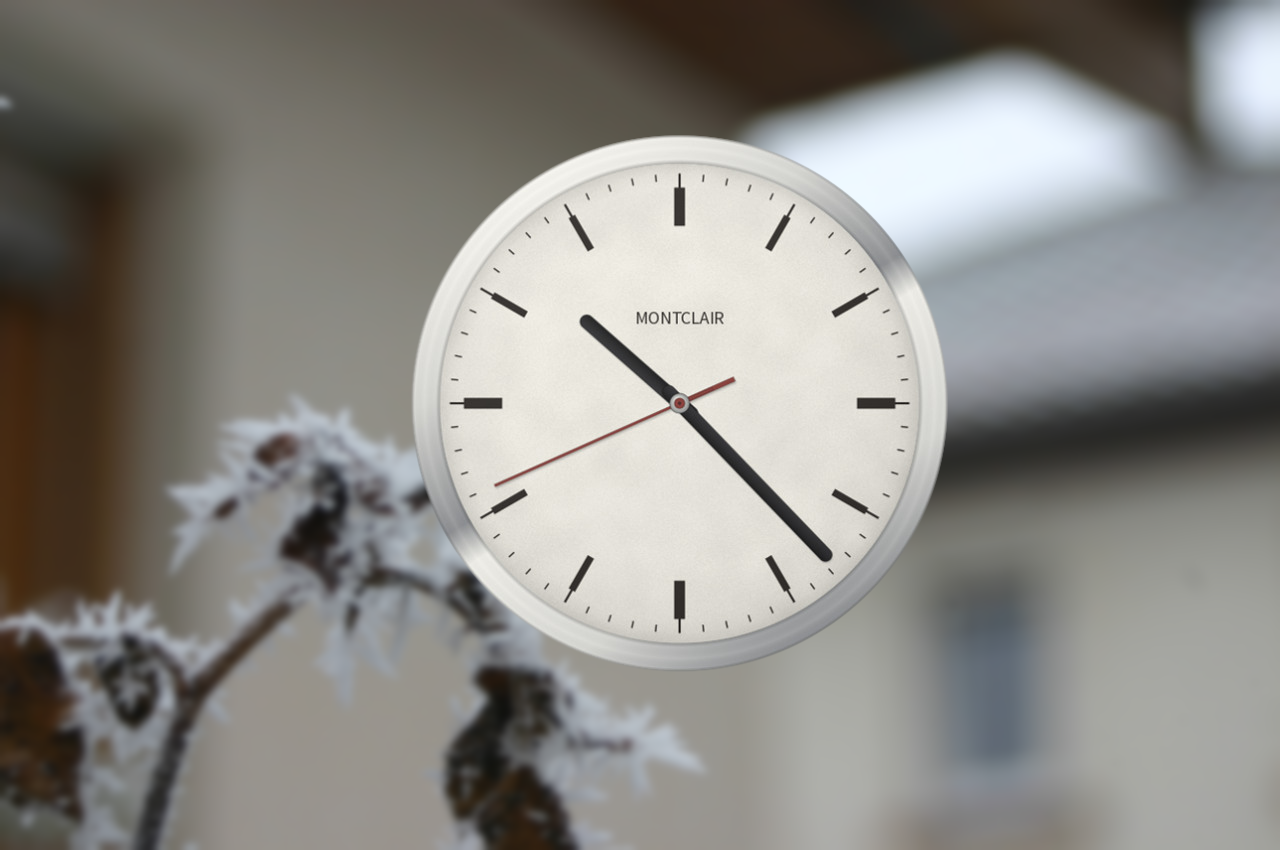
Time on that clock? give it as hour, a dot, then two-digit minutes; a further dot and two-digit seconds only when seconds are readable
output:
10.22.41
